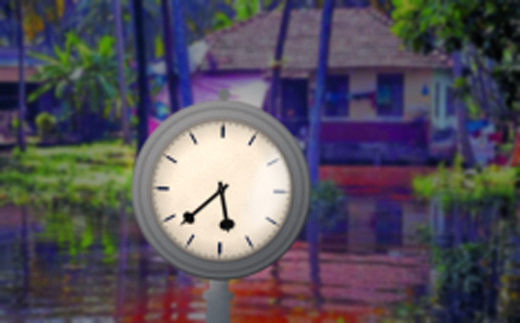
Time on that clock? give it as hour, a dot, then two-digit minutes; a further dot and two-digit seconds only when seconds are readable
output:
5.38
